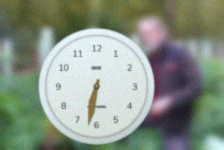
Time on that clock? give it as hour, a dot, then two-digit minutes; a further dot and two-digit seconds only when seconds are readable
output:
6.32
